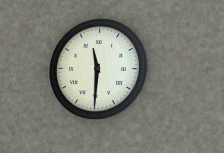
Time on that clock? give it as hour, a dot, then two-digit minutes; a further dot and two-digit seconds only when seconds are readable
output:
11.30
